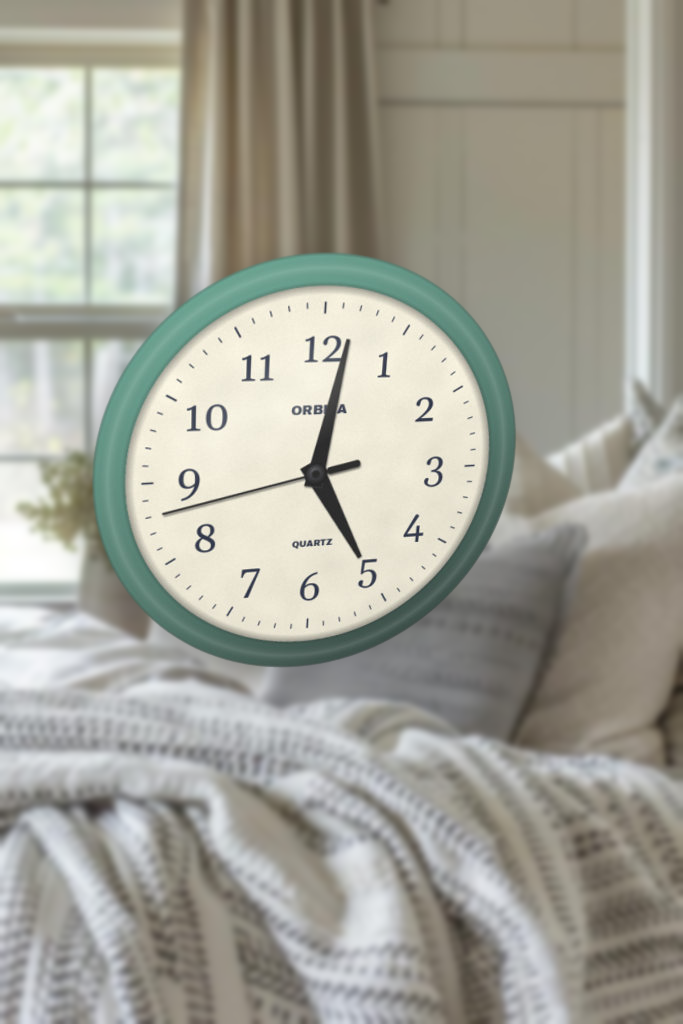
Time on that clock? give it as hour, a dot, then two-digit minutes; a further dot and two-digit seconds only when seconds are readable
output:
5.01.43
